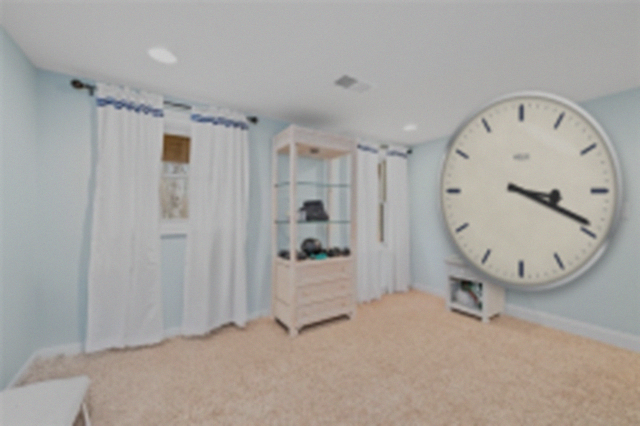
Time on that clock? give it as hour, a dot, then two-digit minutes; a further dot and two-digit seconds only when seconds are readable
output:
3.19
